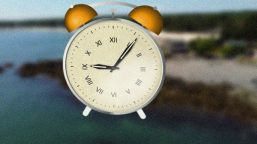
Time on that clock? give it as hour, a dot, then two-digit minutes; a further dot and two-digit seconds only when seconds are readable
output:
9.06
